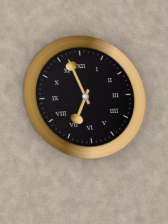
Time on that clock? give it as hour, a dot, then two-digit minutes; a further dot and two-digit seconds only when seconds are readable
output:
6.57
